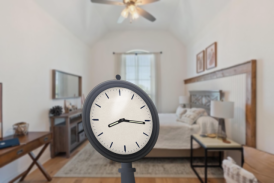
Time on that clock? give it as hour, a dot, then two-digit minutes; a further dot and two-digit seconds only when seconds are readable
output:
8.16
